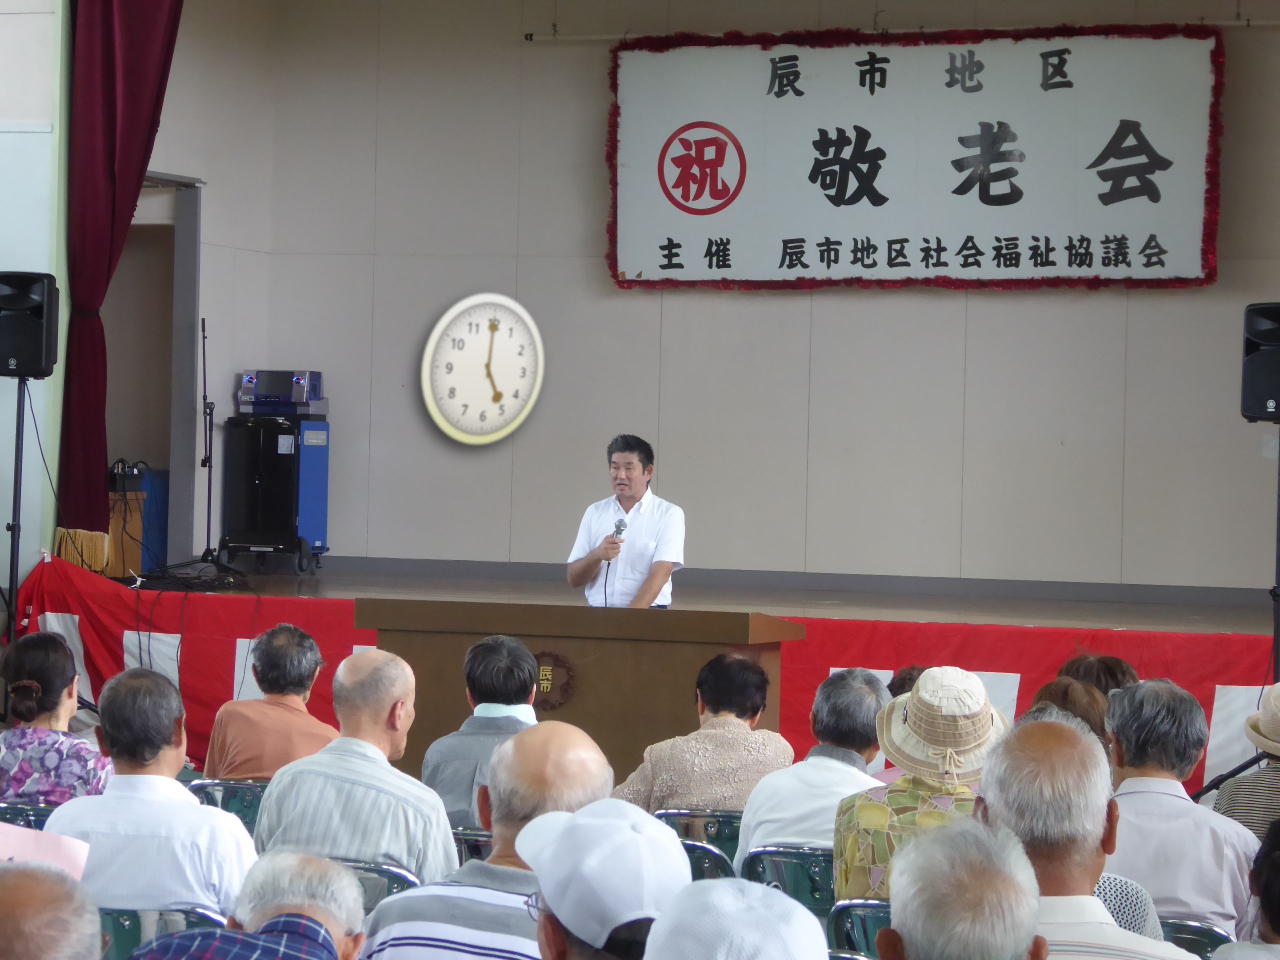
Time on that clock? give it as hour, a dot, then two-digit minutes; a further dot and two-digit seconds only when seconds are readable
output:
5.00
